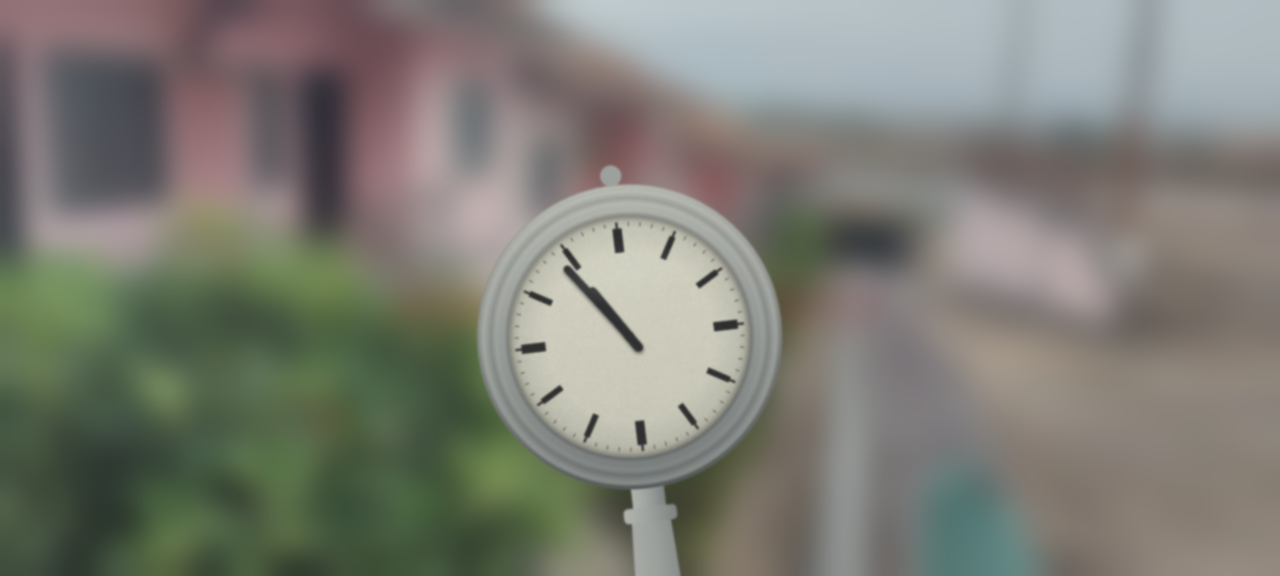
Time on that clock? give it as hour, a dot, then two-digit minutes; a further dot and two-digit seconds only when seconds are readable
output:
10.54
